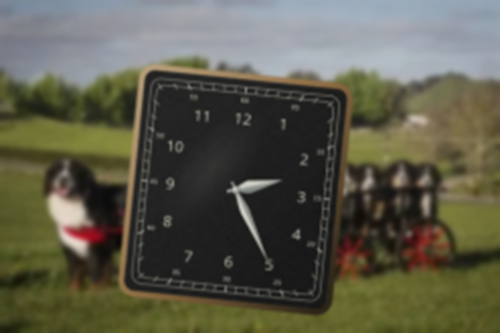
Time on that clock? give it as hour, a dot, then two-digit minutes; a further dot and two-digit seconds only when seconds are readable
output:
2.25
